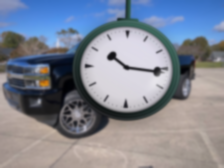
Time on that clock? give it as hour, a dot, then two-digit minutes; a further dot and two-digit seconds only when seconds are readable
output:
10.16
